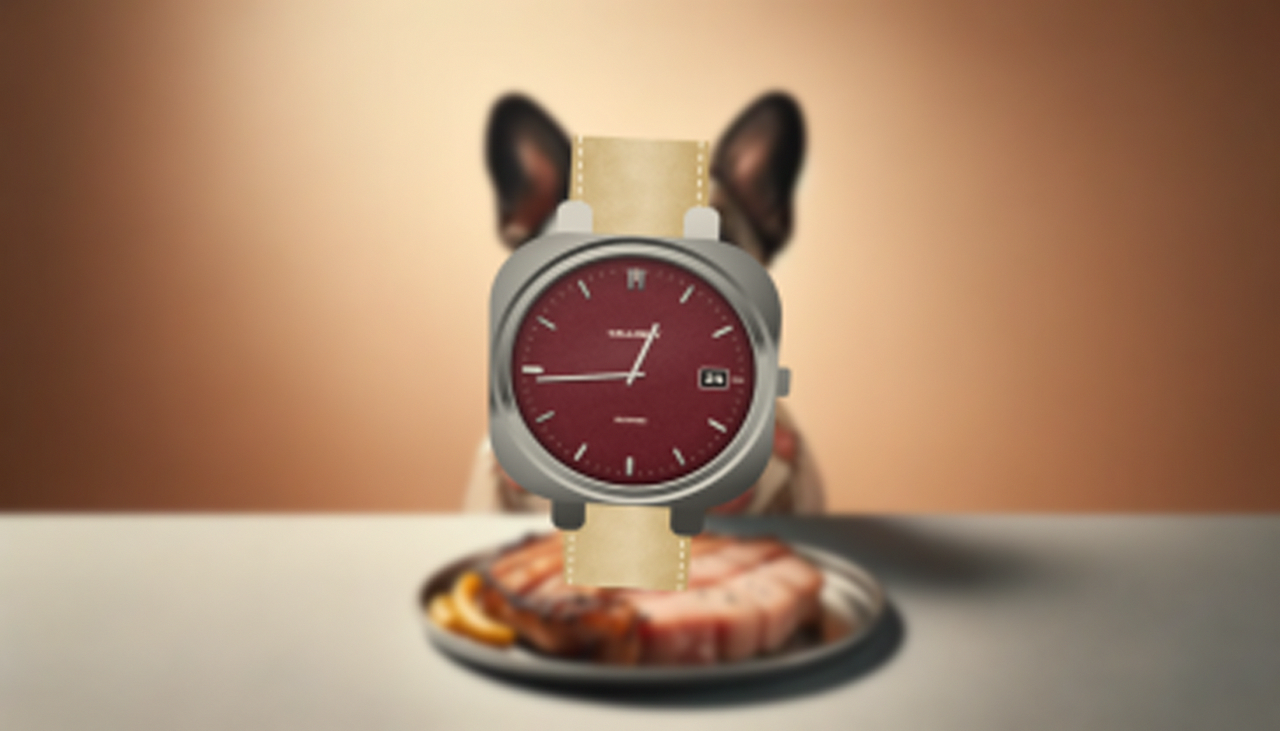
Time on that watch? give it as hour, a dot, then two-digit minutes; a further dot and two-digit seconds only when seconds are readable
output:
12.44
